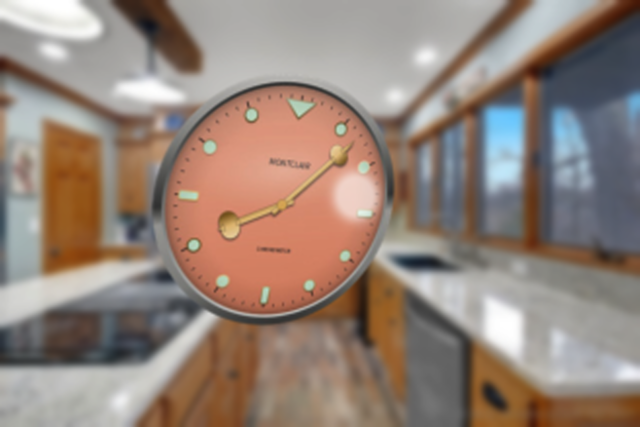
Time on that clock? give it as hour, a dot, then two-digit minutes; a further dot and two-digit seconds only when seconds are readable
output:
8.07
